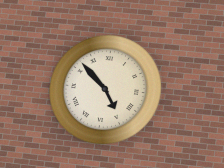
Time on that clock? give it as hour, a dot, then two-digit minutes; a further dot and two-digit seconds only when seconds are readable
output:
4.52
